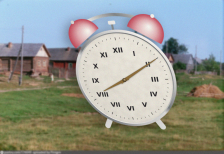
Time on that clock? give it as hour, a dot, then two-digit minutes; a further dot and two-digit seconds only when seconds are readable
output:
8.10
